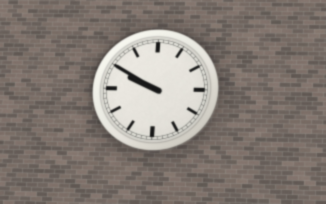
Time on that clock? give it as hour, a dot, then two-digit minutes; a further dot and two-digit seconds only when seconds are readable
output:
9.50
